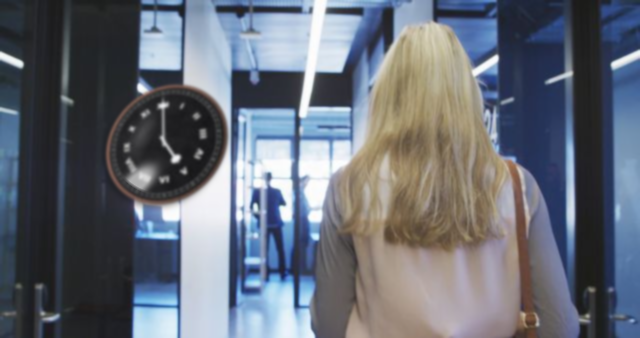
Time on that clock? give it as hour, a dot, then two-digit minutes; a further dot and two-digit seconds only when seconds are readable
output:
5.00
